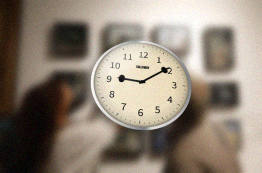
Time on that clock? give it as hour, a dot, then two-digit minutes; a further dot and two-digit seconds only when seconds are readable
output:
9.09
